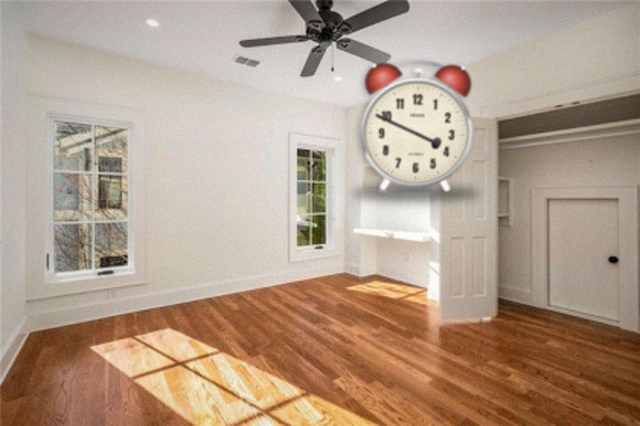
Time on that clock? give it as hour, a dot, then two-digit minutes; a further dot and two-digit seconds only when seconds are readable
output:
3.49
